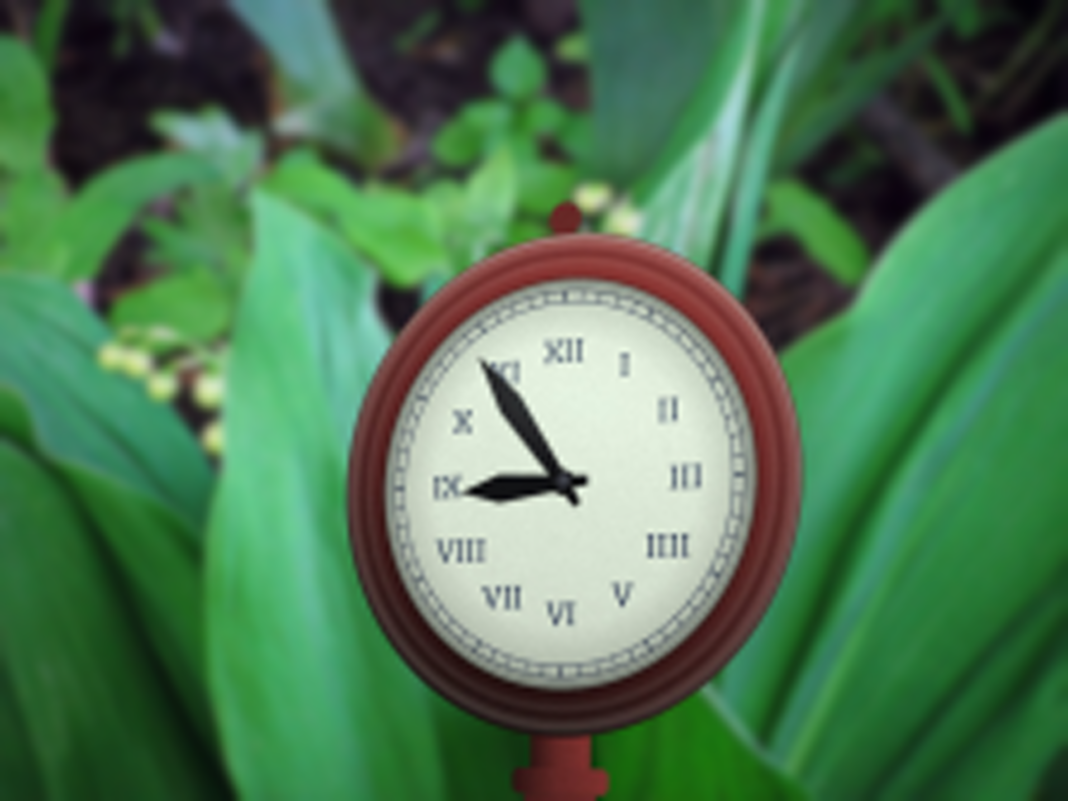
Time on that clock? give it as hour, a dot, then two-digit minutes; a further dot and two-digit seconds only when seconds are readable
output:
8.54
